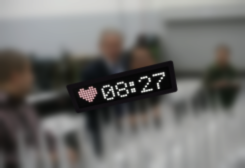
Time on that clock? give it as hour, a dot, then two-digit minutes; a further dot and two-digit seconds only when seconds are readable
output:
8.27
